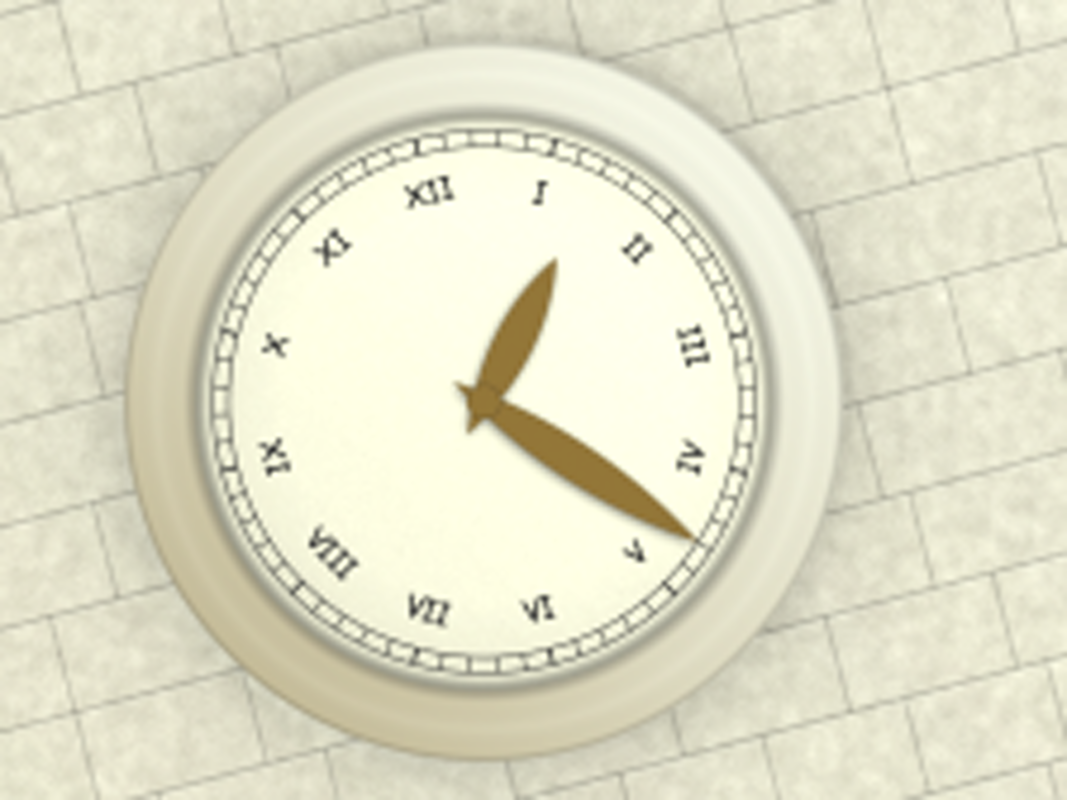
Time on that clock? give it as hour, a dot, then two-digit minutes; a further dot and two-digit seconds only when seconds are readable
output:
1.23
